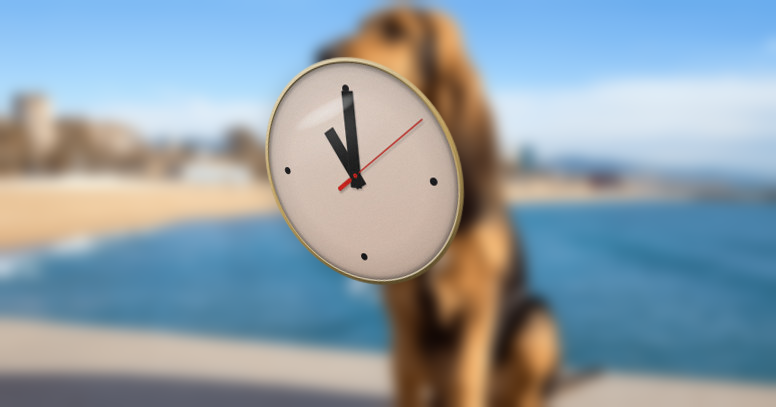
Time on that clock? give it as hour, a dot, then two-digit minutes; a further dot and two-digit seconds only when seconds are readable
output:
11.00.09
